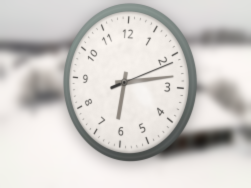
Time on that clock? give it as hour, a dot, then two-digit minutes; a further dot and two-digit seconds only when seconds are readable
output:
6.13.11
